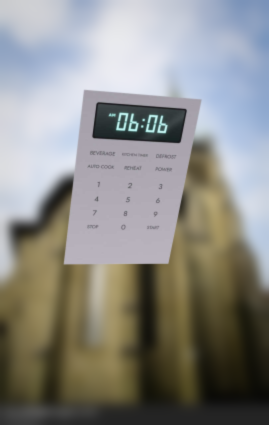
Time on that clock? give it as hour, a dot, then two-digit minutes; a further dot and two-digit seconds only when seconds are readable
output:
6.06
